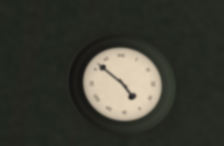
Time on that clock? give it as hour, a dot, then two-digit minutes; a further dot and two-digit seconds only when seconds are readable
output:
4.52
